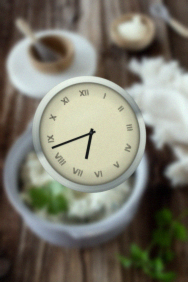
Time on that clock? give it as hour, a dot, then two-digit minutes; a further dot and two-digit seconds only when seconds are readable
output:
6.43
